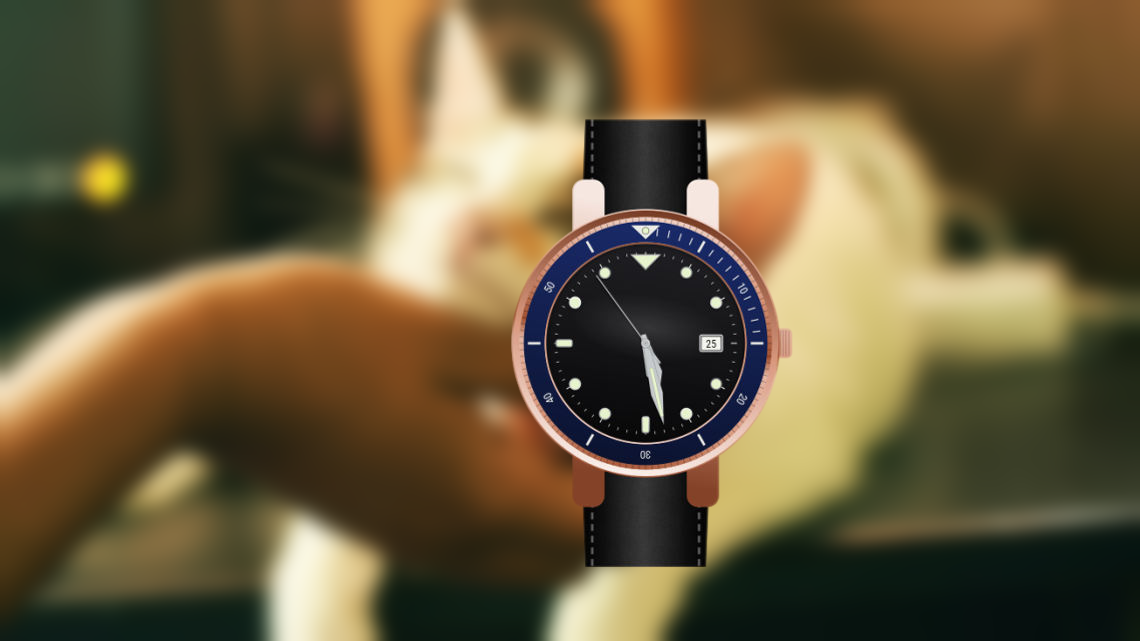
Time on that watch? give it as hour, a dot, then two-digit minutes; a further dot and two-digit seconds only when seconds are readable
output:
5.27.54
